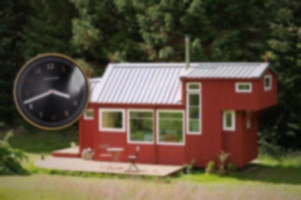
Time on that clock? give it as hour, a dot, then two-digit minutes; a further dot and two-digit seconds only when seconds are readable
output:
3.42
